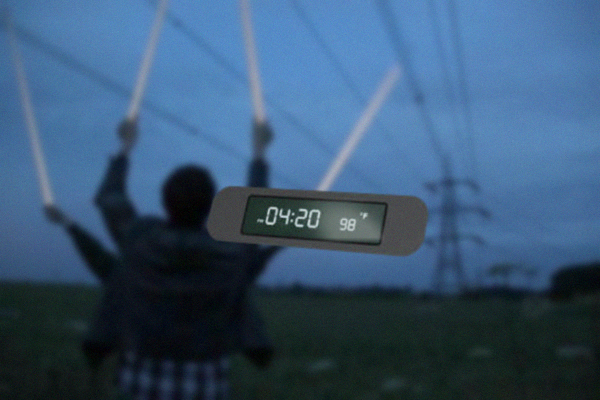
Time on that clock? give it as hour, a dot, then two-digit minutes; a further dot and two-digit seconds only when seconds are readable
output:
4.20
